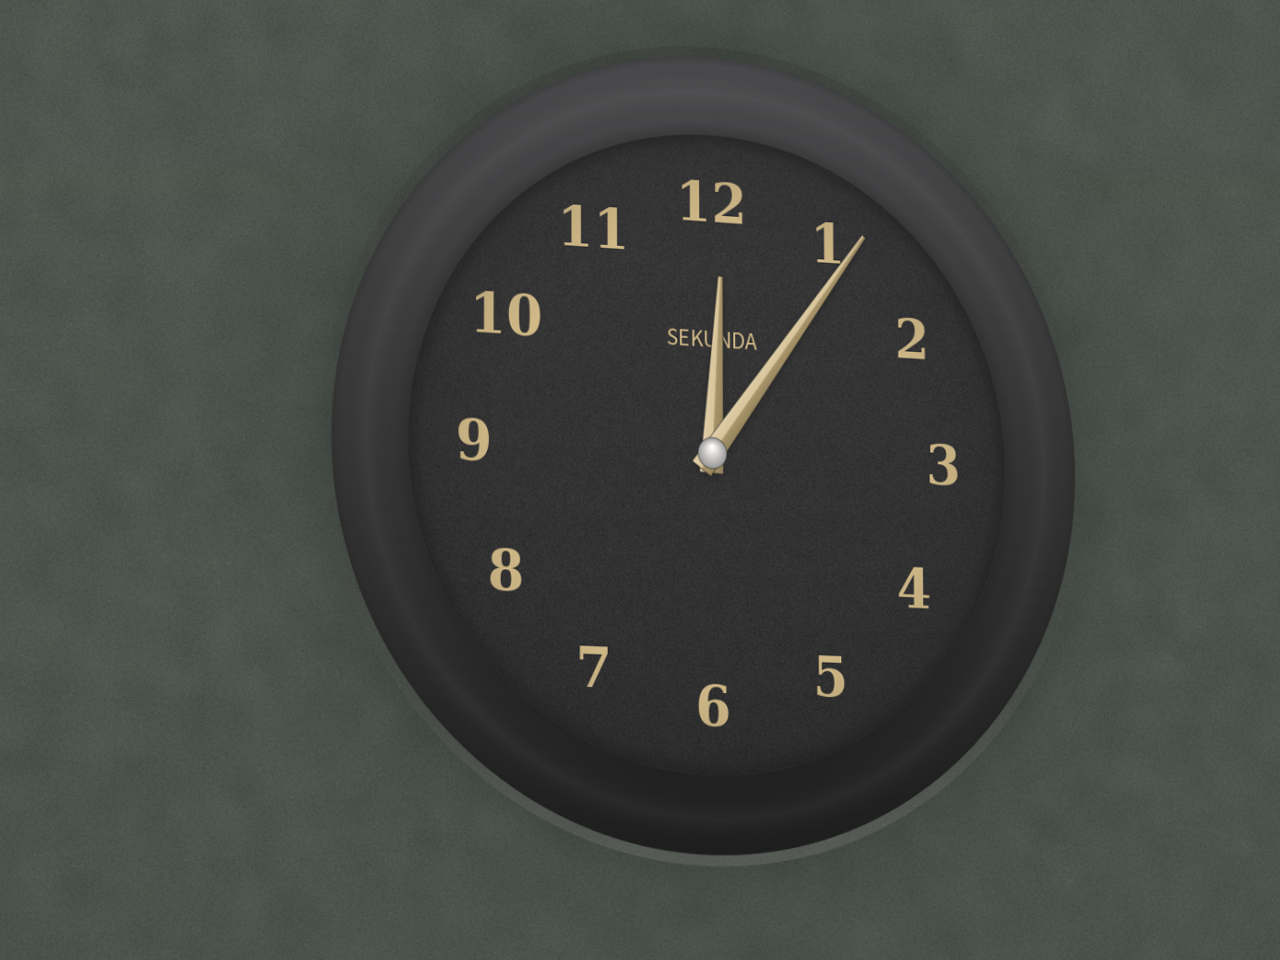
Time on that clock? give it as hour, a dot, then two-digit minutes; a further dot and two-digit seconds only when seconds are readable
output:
12.06
